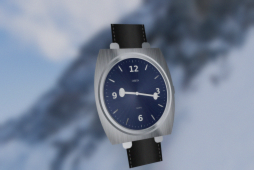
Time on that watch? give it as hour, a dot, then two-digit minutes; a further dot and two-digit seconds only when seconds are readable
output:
9.17
